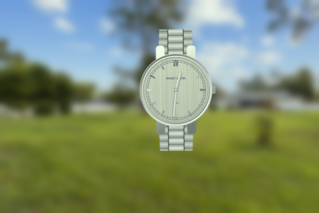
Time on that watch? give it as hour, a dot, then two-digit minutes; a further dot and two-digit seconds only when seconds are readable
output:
12.31
